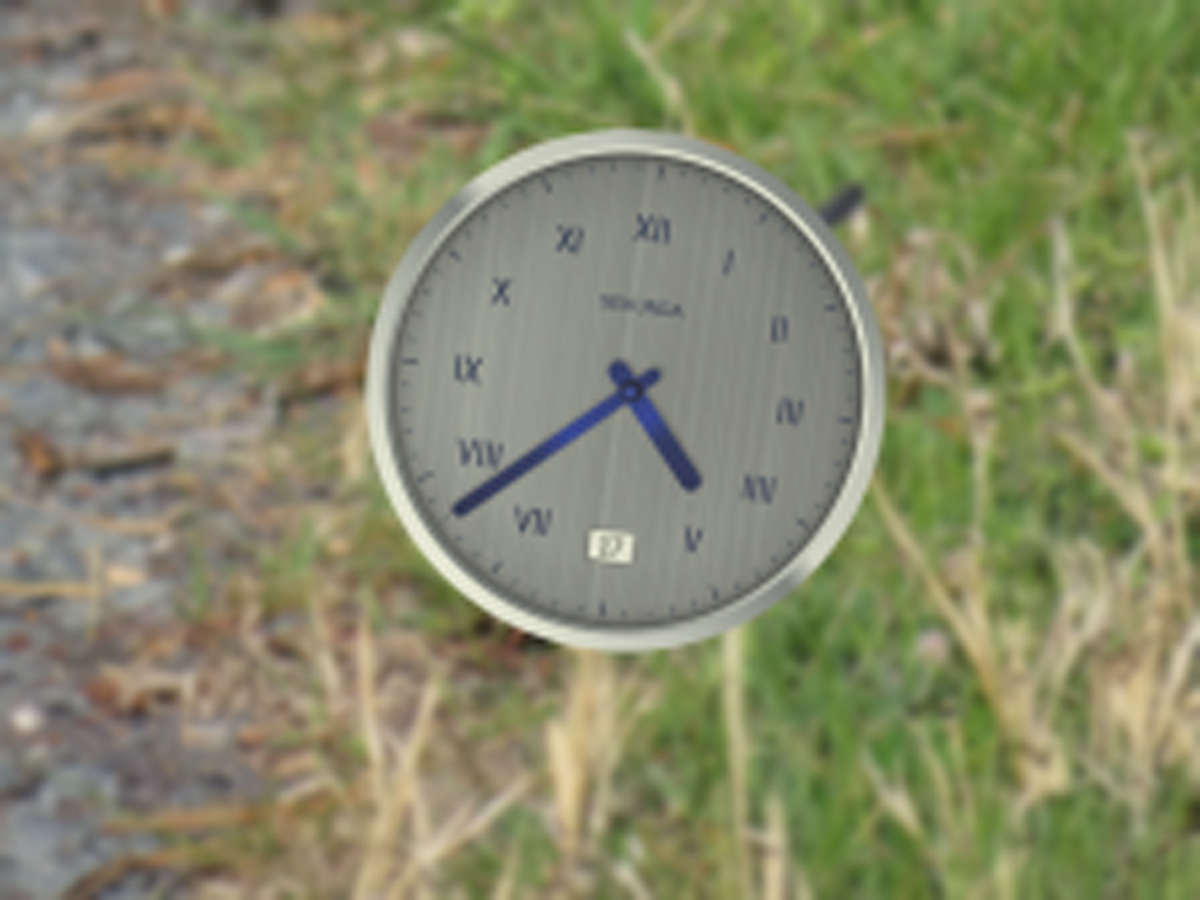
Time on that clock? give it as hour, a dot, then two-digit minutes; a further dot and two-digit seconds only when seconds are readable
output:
4.38
